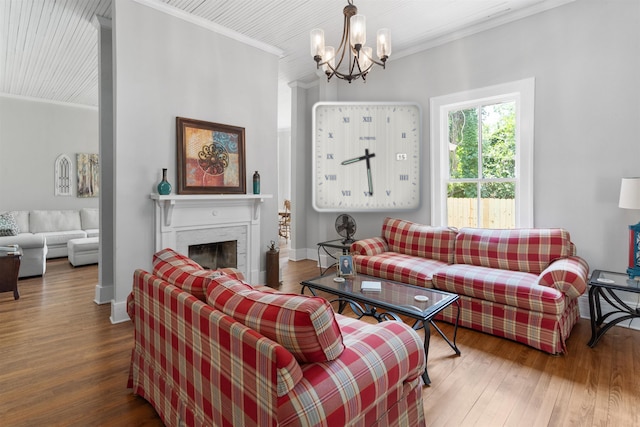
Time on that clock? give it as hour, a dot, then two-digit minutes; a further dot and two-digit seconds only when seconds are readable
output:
8.29
